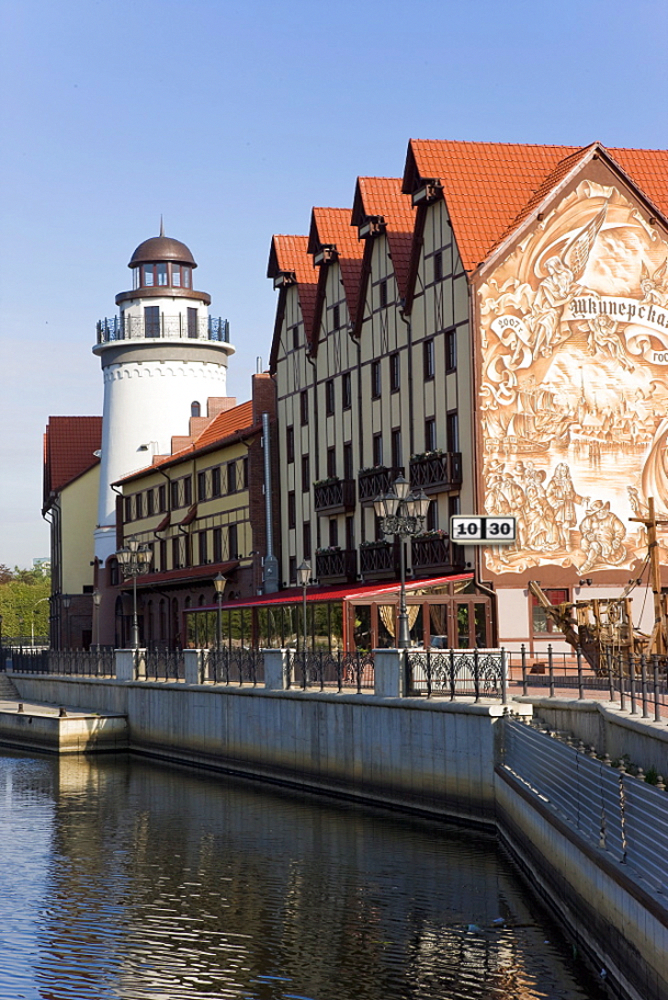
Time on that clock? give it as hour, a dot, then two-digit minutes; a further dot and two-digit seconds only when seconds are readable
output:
10.30
